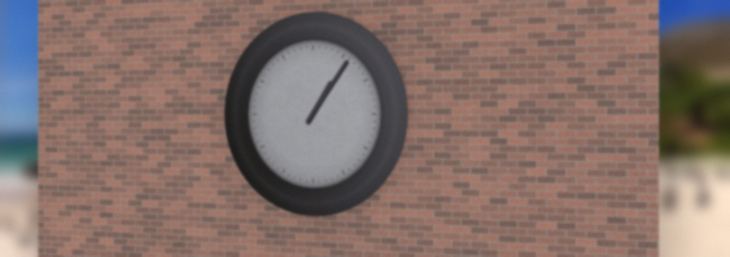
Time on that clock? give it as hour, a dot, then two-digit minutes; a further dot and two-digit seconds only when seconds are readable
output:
1.06
